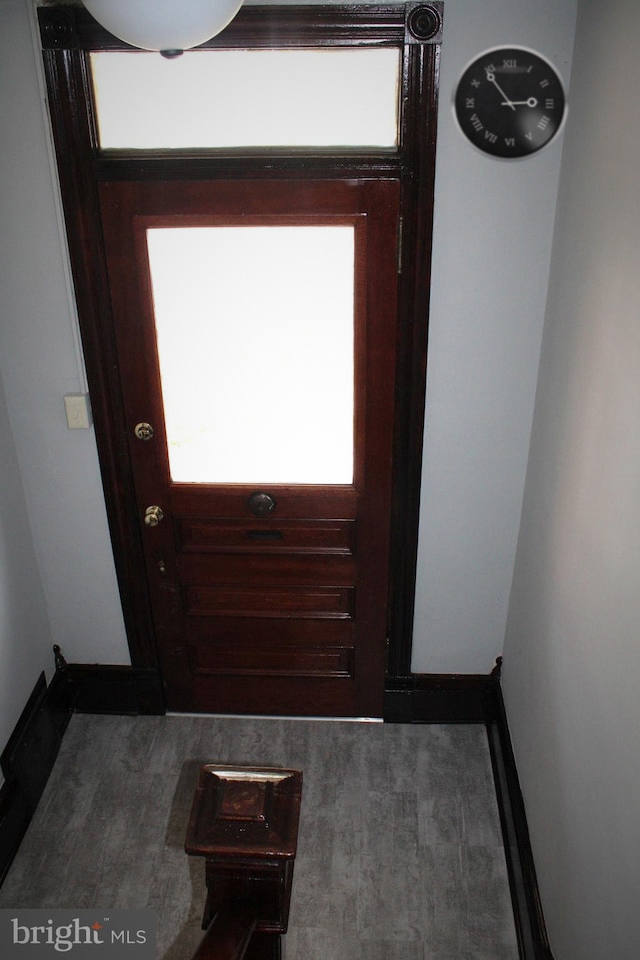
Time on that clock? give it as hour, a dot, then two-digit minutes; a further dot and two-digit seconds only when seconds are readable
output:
2.54
